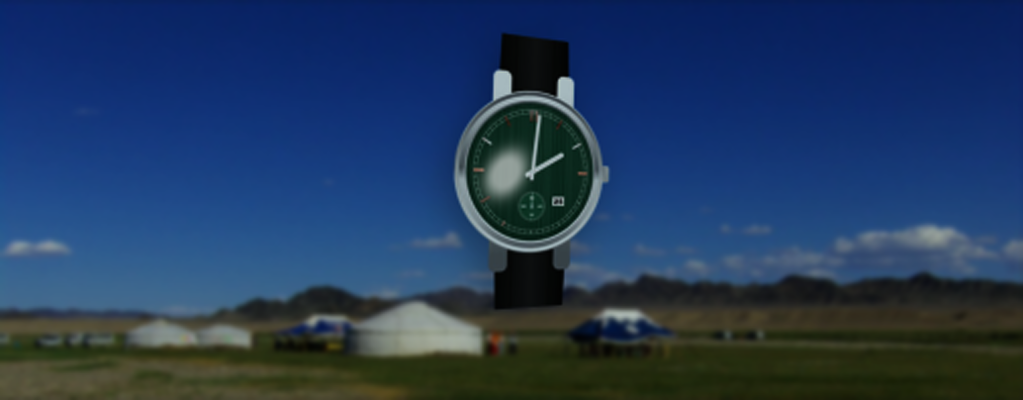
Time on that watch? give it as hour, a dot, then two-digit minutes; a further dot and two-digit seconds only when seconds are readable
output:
2.01
